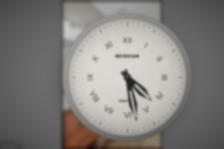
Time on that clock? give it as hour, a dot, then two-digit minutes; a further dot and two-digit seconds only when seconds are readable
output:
4.28
